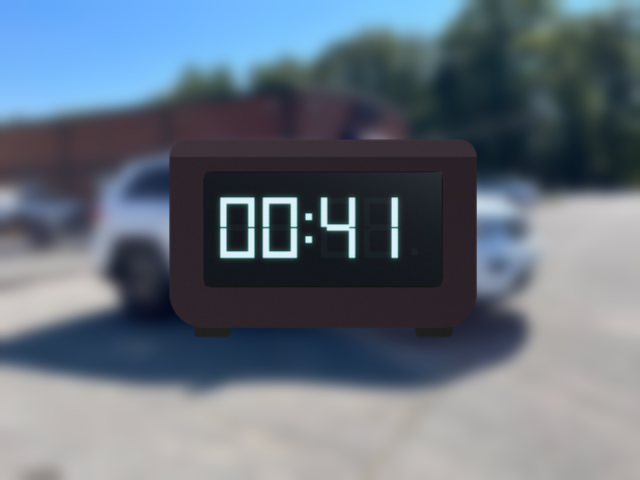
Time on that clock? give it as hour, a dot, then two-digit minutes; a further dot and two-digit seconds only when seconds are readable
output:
0.41
